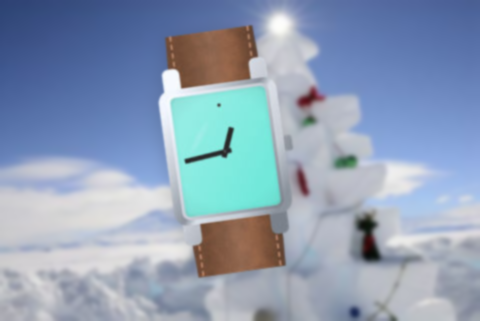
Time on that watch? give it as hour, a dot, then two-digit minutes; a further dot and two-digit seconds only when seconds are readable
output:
12.44
